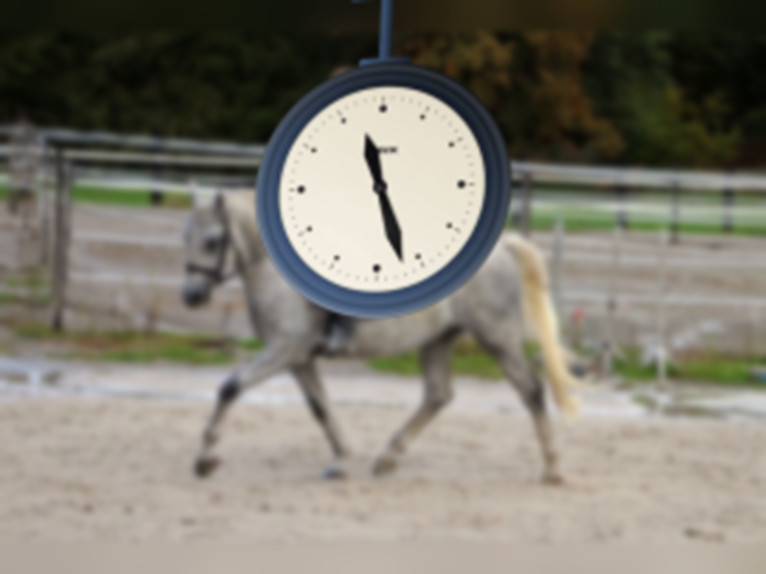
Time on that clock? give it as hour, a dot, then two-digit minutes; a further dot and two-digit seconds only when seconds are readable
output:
11.27
